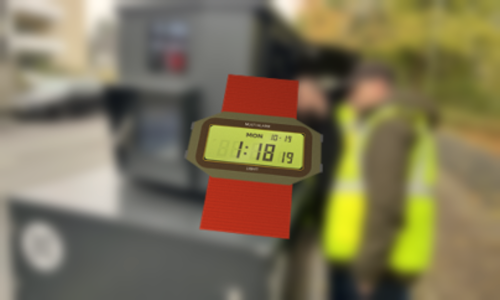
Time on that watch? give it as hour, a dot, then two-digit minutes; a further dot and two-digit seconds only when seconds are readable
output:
1.18.19
